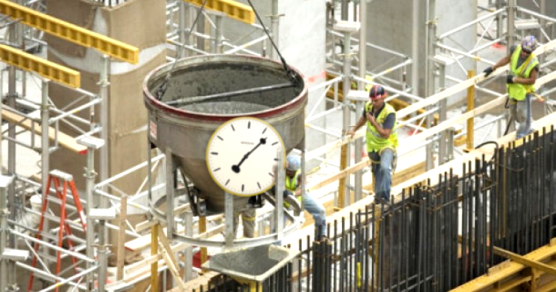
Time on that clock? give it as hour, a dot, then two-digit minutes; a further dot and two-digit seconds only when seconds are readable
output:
7.07
